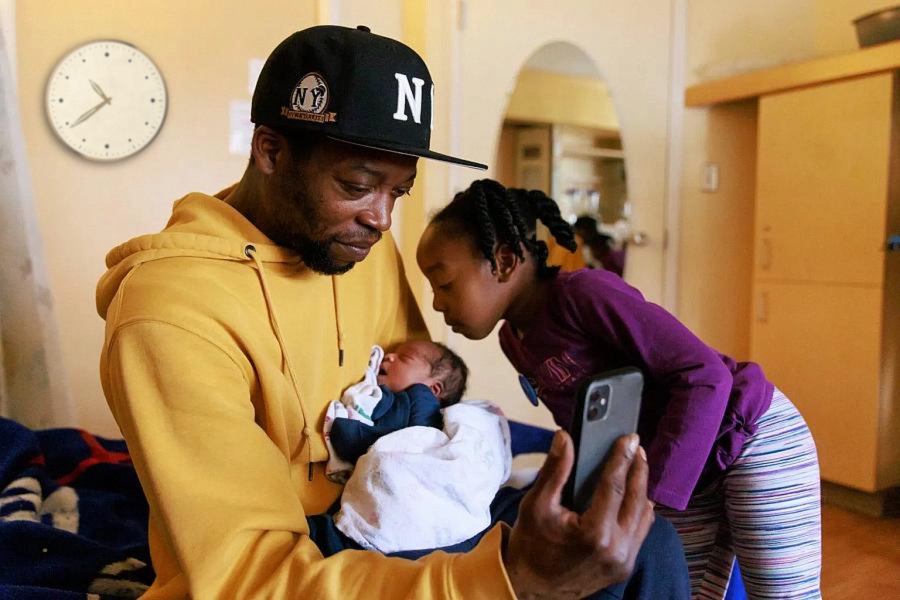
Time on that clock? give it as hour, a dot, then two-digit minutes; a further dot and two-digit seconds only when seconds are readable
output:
10.39
